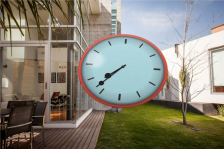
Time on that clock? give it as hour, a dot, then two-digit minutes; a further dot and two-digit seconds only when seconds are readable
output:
7.37
